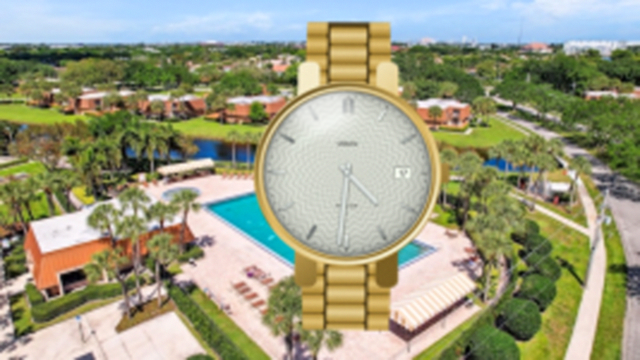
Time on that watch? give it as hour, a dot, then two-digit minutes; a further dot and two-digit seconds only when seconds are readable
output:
4.31
